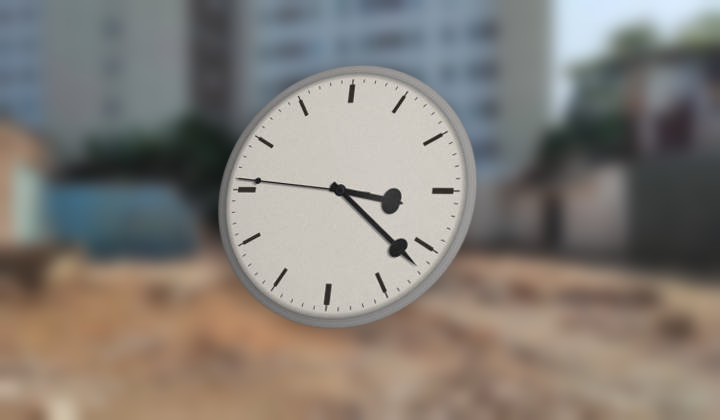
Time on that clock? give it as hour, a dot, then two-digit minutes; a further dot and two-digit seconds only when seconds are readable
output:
3.21.46
